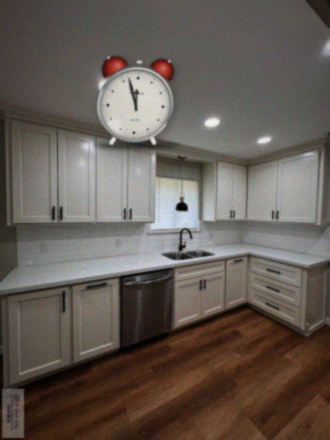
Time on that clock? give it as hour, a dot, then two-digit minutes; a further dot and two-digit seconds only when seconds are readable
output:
11.57
